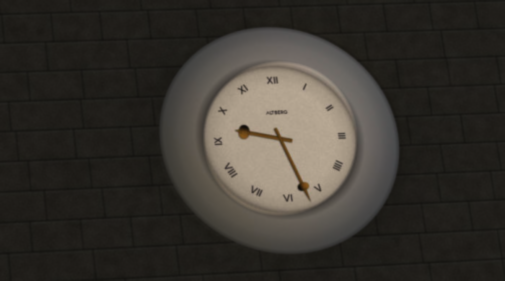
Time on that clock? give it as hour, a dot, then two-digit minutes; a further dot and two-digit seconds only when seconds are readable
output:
9.27
